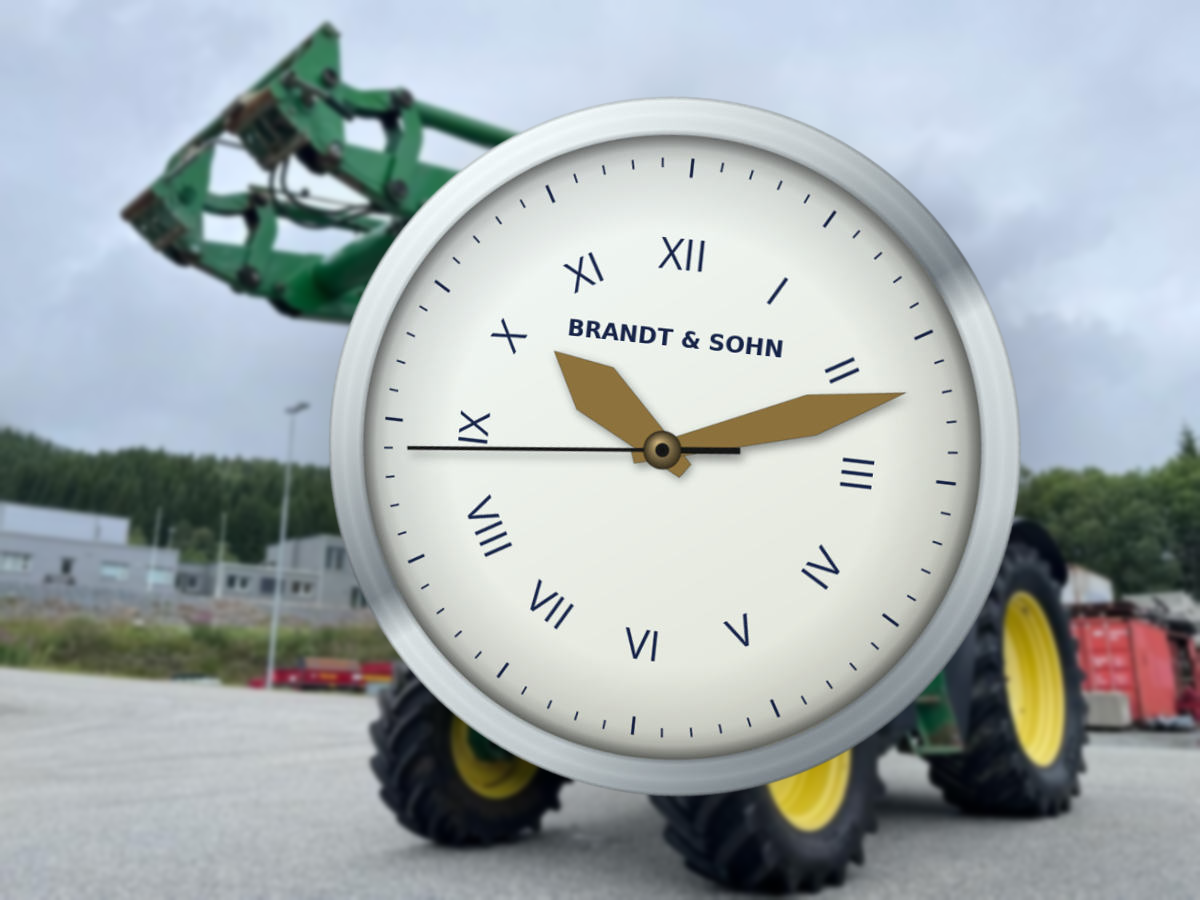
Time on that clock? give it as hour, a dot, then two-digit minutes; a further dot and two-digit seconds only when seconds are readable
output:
10.11.44
